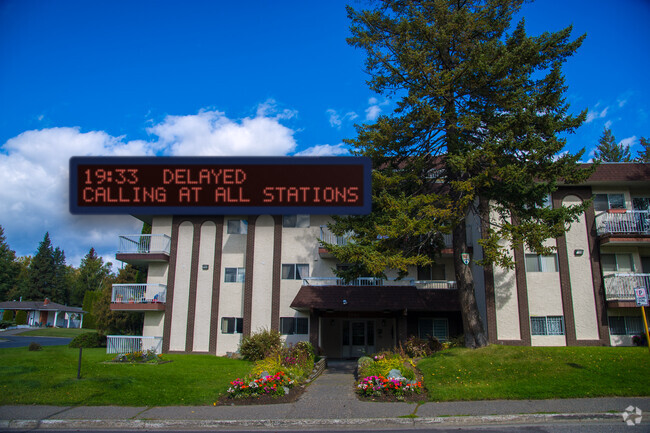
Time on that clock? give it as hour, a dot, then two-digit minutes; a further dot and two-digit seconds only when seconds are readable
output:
19.33
